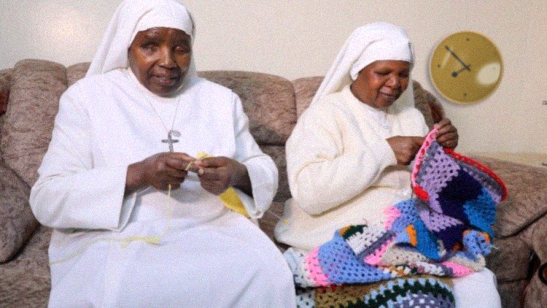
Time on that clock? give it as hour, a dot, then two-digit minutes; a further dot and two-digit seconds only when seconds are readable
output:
7.52
